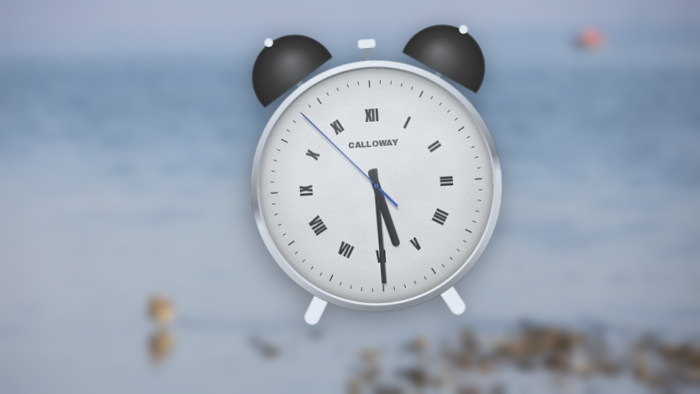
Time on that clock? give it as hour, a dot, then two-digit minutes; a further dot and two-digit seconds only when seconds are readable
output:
5.29.53
